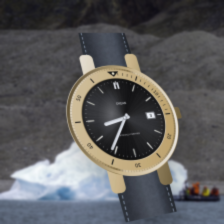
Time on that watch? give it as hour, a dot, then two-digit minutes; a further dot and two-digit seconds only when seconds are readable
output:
8.36
